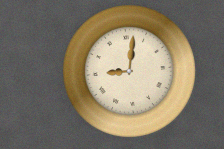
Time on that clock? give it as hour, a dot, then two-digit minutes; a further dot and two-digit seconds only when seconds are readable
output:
9.02
